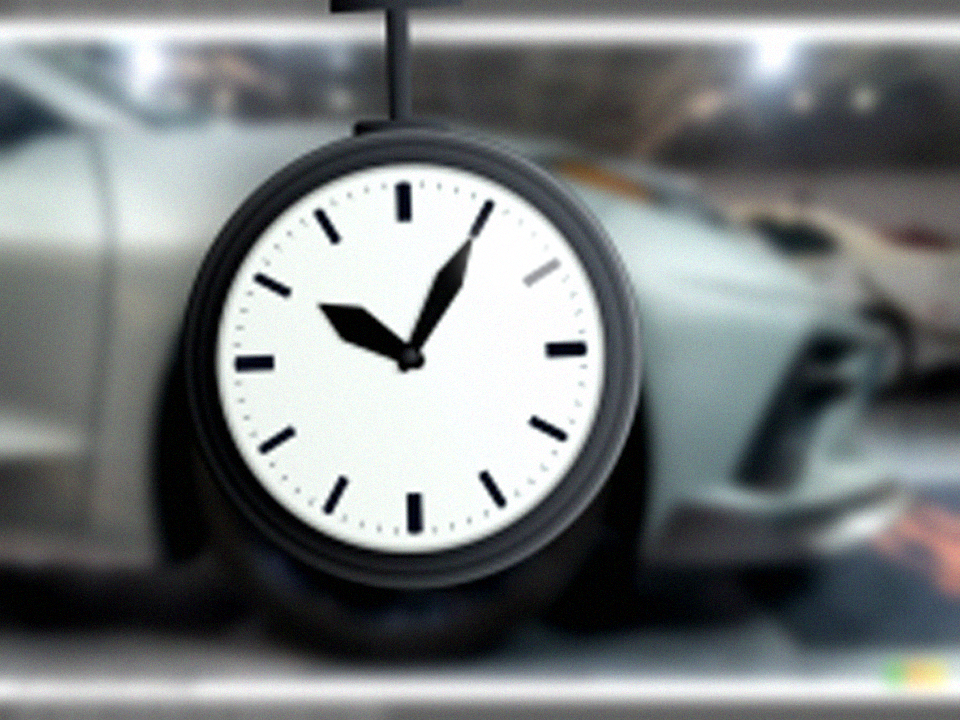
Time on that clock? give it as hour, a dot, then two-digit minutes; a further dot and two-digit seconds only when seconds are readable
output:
10.05
